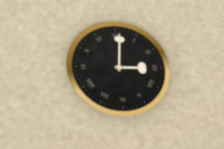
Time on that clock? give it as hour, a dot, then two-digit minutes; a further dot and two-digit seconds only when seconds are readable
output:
3.01
